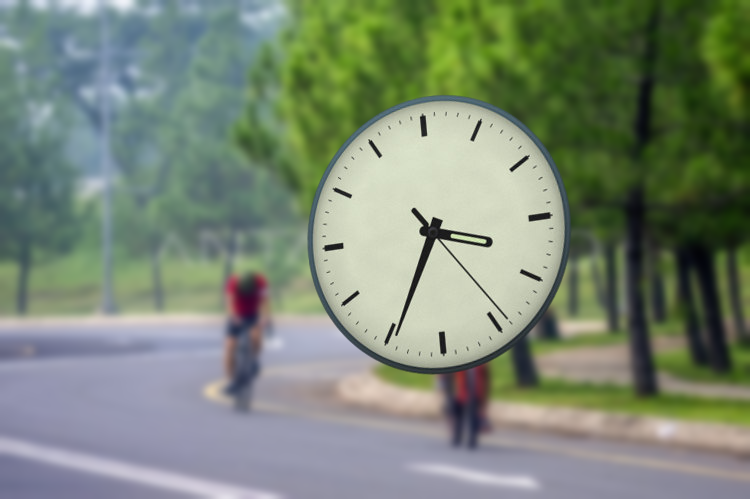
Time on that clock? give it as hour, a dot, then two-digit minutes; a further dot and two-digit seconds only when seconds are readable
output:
3.34.24
